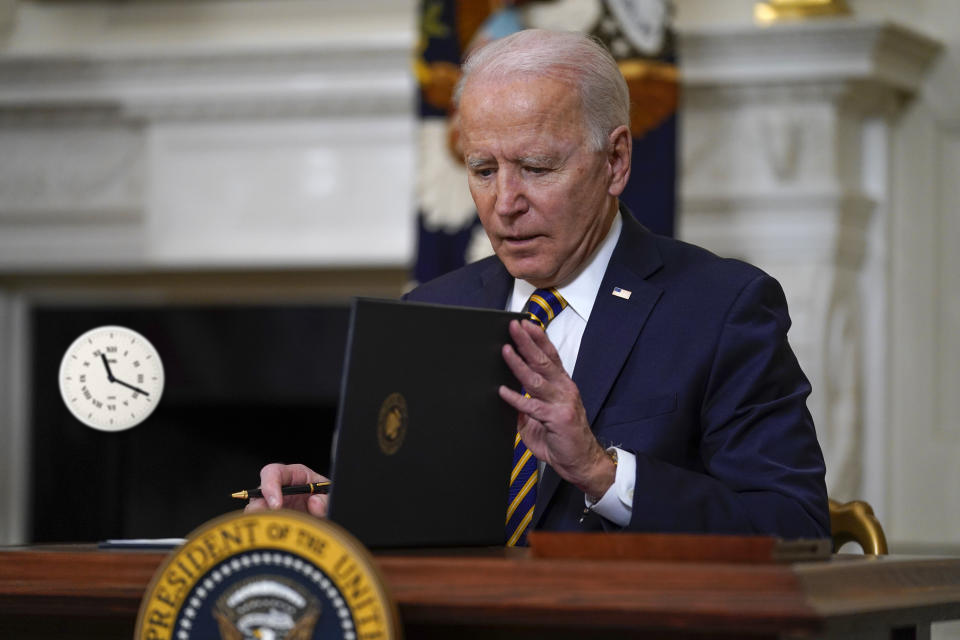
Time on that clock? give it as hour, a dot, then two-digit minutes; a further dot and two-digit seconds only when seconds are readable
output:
11.19
